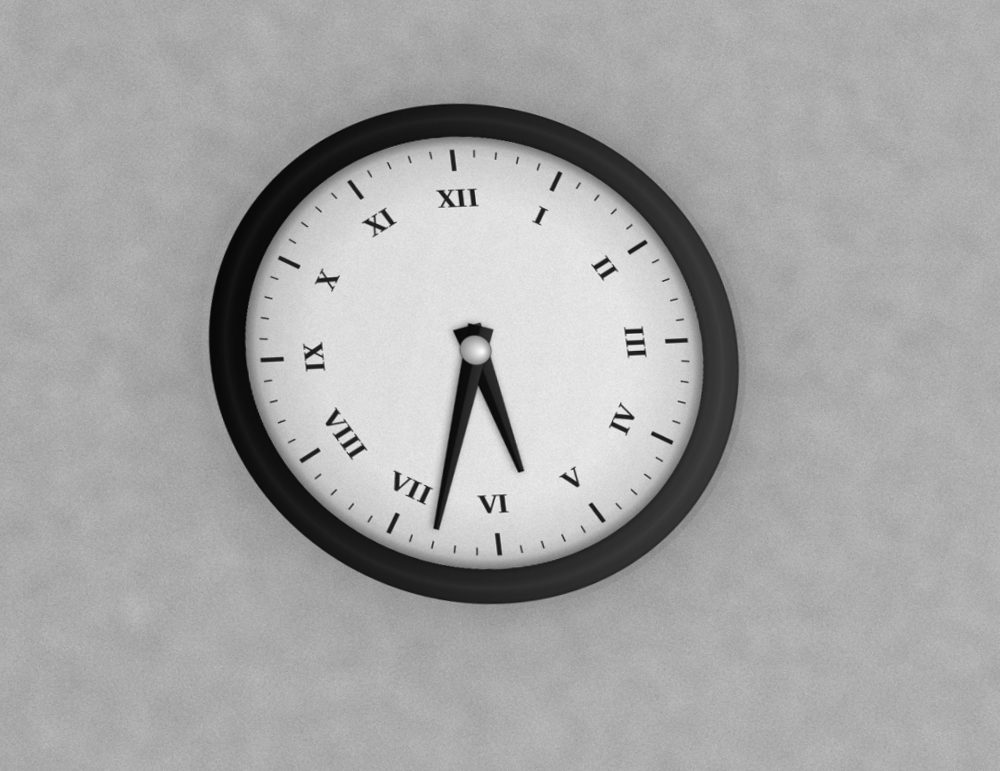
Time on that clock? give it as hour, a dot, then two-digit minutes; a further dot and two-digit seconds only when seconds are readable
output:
5.33
